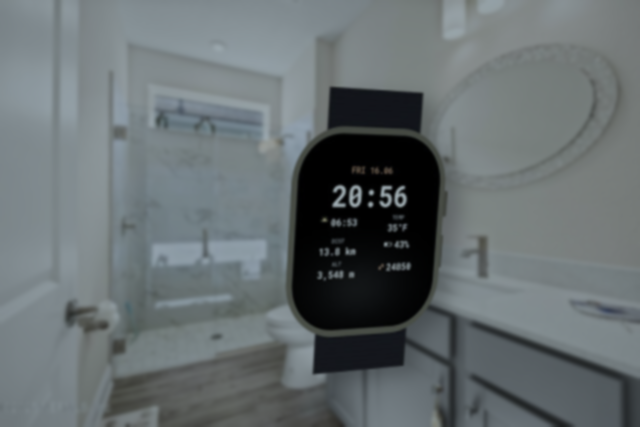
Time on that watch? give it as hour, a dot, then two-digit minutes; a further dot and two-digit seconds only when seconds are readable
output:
20.56
